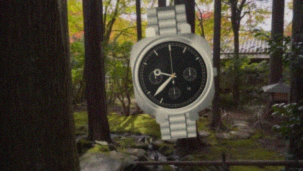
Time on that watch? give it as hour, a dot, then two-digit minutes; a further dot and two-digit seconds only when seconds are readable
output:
9.38
